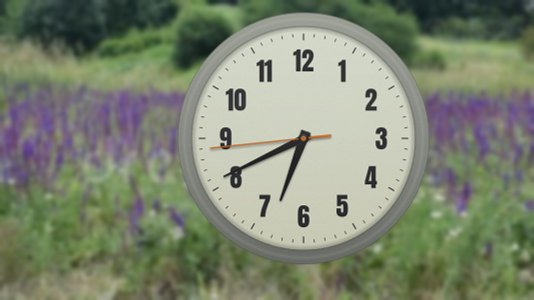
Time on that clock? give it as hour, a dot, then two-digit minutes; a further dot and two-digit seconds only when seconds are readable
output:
6.40.44
